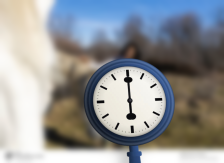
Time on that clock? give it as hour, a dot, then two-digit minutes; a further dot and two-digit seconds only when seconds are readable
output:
6.00
